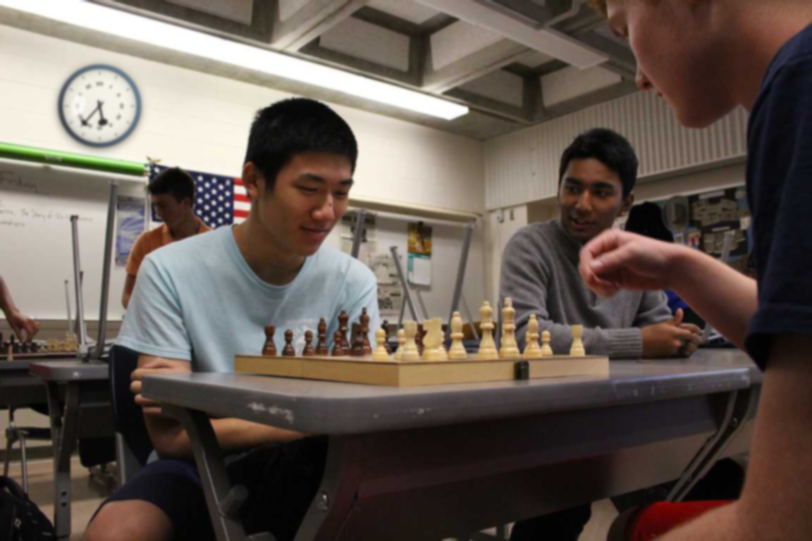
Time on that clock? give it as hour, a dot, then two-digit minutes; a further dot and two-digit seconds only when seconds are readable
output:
5.37
